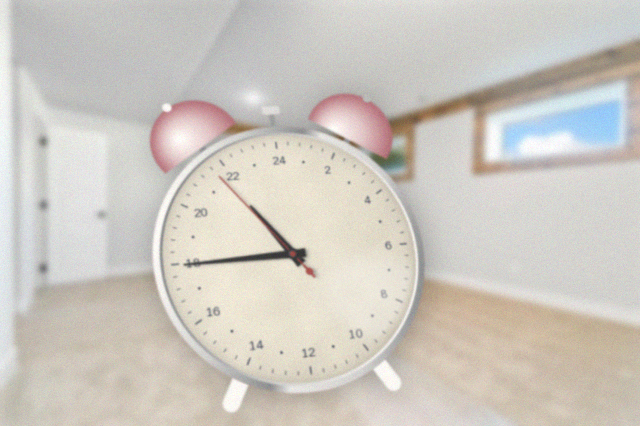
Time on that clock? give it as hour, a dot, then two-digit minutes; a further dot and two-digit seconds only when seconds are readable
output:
21.44.54
